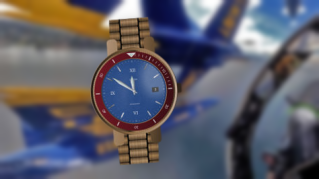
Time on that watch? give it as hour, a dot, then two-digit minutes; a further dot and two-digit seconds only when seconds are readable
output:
11.51
